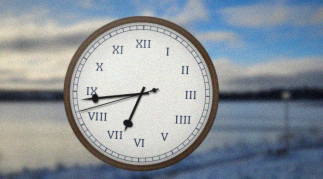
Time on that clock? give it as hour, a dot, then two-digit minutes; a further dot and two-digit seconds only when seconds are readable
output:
6.43.42
